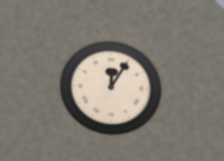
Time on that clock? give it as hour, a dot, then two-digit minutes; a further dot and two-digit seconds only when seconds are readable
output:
12.05
